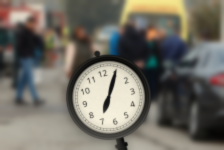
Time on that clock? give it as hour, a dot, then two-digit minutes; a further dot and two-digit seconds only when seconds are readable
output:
7.05
